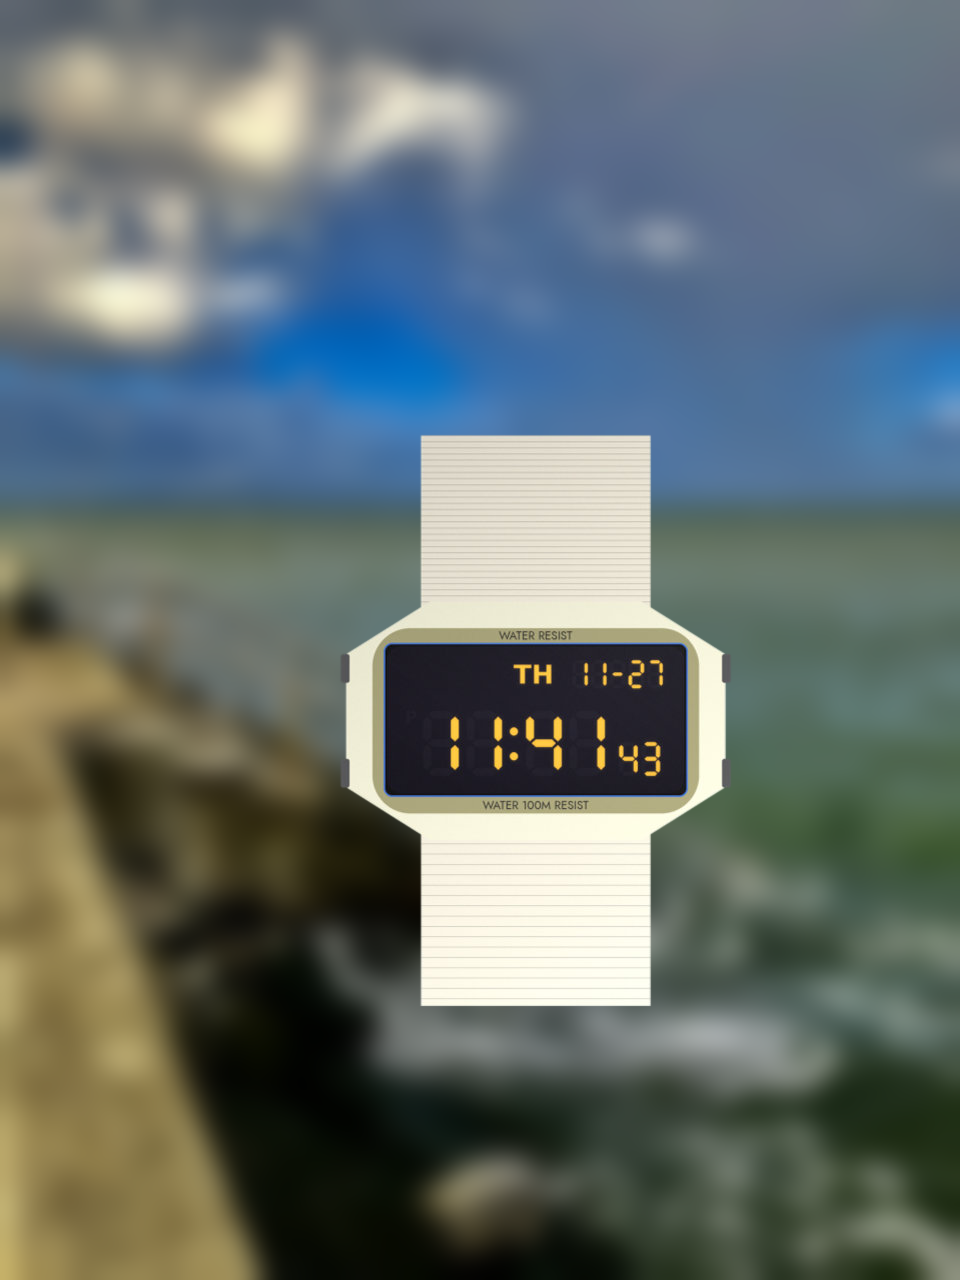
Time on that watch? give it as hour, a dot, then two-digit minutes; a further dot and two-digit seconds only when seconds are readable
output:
11.41.43
